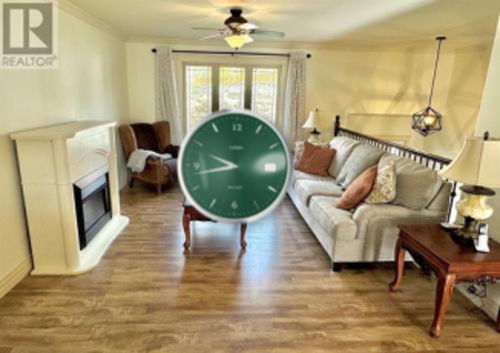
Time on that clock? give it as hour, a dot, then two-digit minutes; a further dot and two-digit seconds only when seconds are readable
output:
9.43
